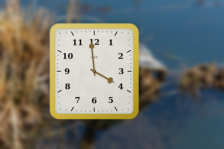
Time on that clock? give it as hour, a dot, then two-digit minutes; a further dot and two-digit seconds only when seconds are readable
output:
3.59
